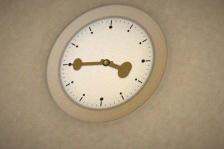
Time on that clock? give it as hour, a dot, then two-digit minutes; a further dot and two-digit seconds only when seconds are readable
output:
3.45
